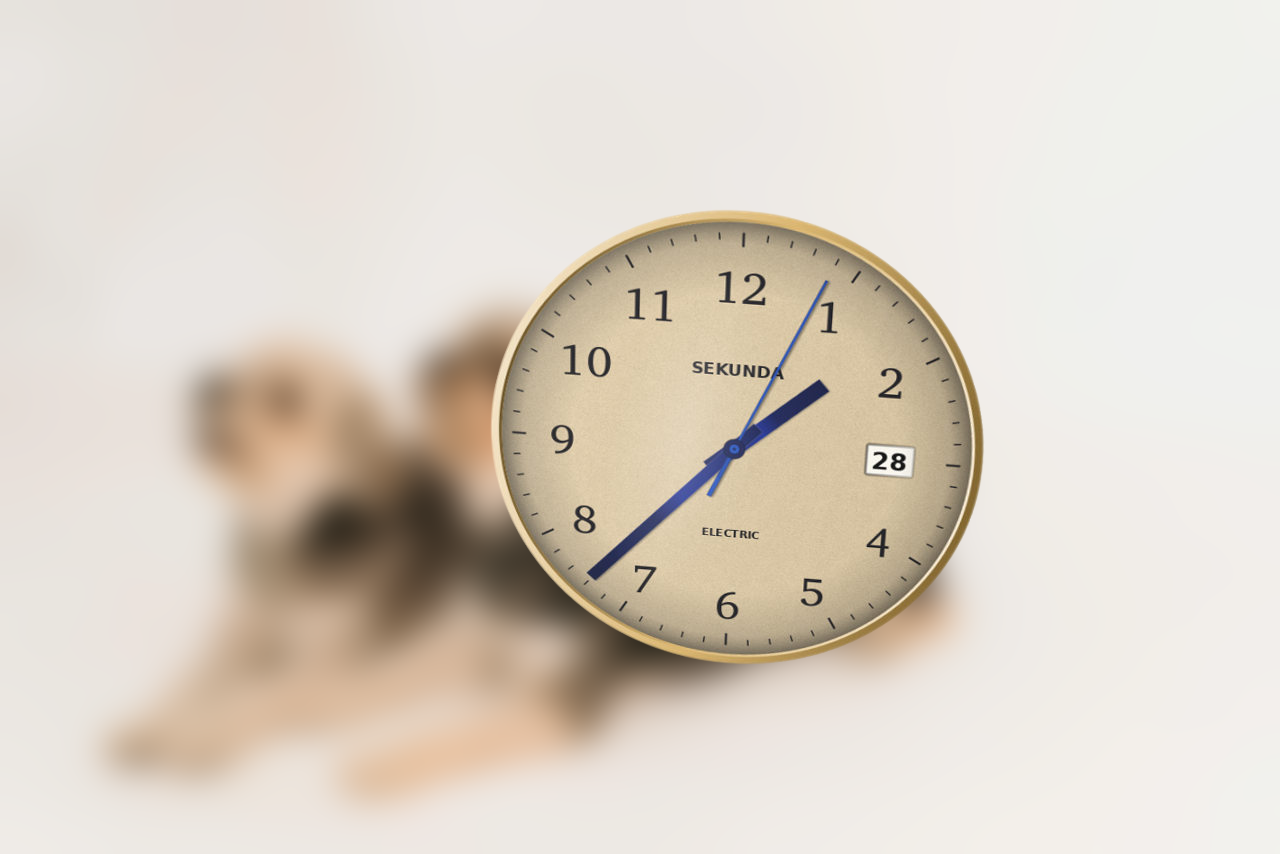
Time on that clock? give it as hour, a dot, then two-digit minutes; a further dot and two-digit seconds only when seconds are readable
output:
1.37.04
